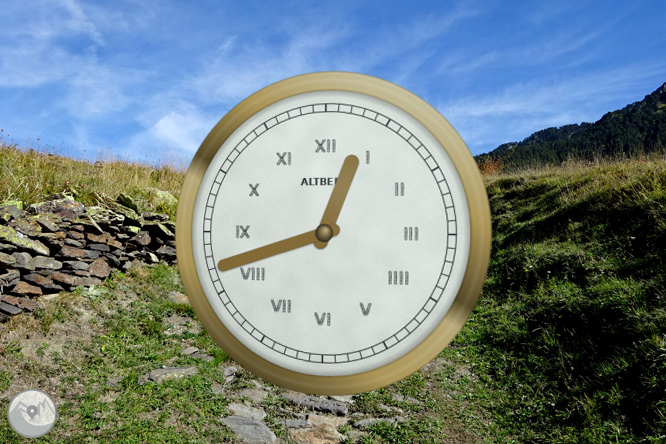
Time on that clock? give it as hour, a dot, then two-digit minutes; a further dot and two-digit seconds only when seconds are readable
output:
12.42
